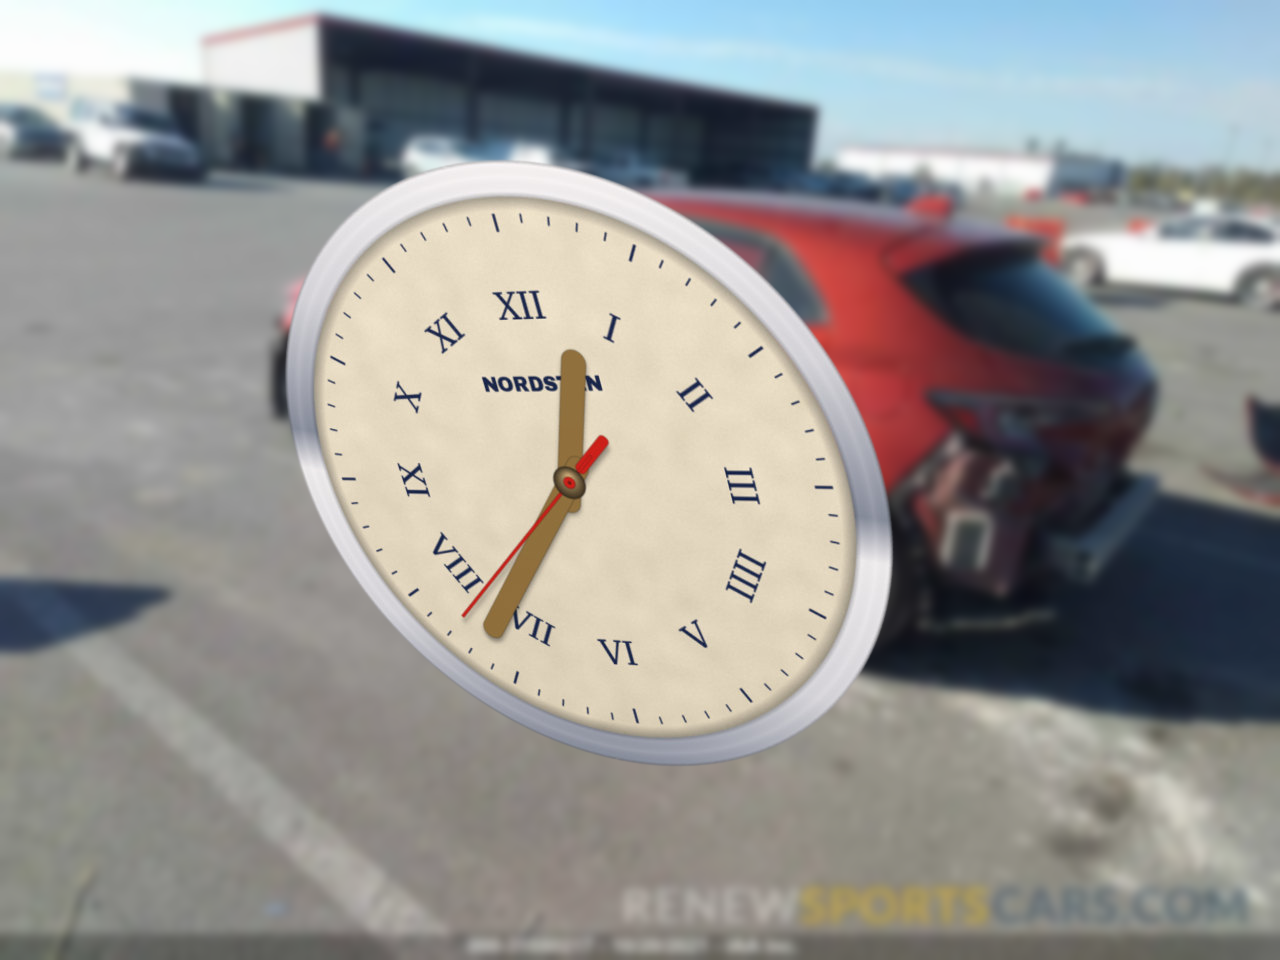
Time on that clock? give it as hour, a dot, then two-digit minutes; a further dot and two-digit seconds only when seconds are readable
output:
12.36.38
